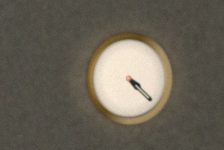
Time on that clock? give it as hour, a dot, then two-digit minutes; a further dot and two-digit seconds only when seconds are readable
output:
4.22
